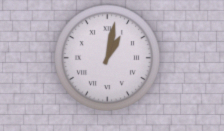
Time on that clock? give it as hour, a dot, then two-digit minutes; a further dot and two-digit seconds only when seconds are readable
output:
1.02
